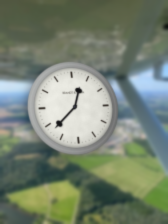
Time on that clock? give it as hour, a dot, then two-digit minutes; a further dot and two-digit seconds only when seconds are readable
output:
12.38
